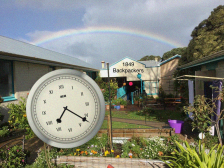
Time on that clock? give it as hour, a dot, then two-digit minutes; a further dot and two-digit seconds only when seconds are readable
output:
7.22
